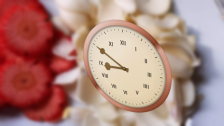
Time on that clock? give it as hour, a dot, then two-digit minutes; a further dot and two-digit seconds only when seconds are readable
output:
8.50
